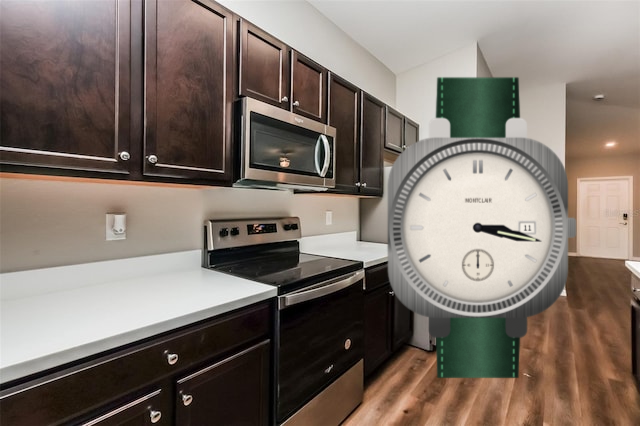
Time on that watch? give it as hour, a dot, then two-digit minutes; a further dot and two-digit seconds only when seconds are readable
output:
3.17
